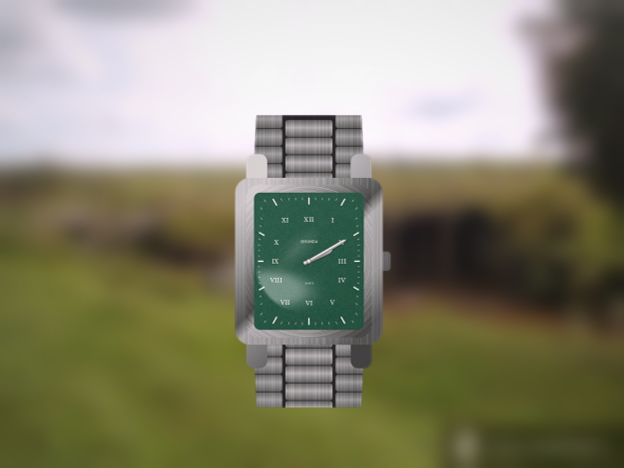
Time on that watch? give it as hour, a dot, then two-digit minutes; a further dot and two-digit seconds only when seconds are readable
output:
2.10
